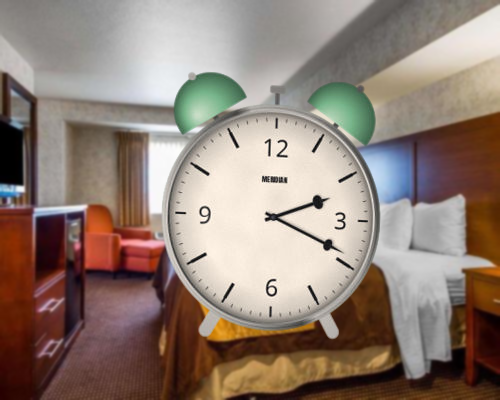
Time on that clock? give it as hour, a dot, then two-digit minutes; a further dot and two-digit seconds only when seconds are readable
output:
2.19
